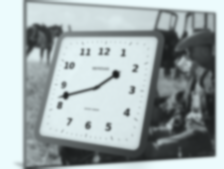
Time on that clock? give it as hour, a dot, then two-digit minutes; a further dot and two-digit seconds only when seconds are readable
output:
1.42
